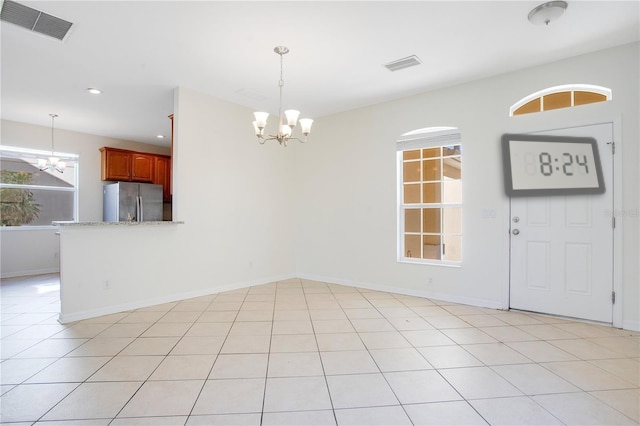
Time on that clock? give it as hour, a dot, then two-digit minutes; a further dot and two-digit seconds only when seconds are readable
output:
8.24
